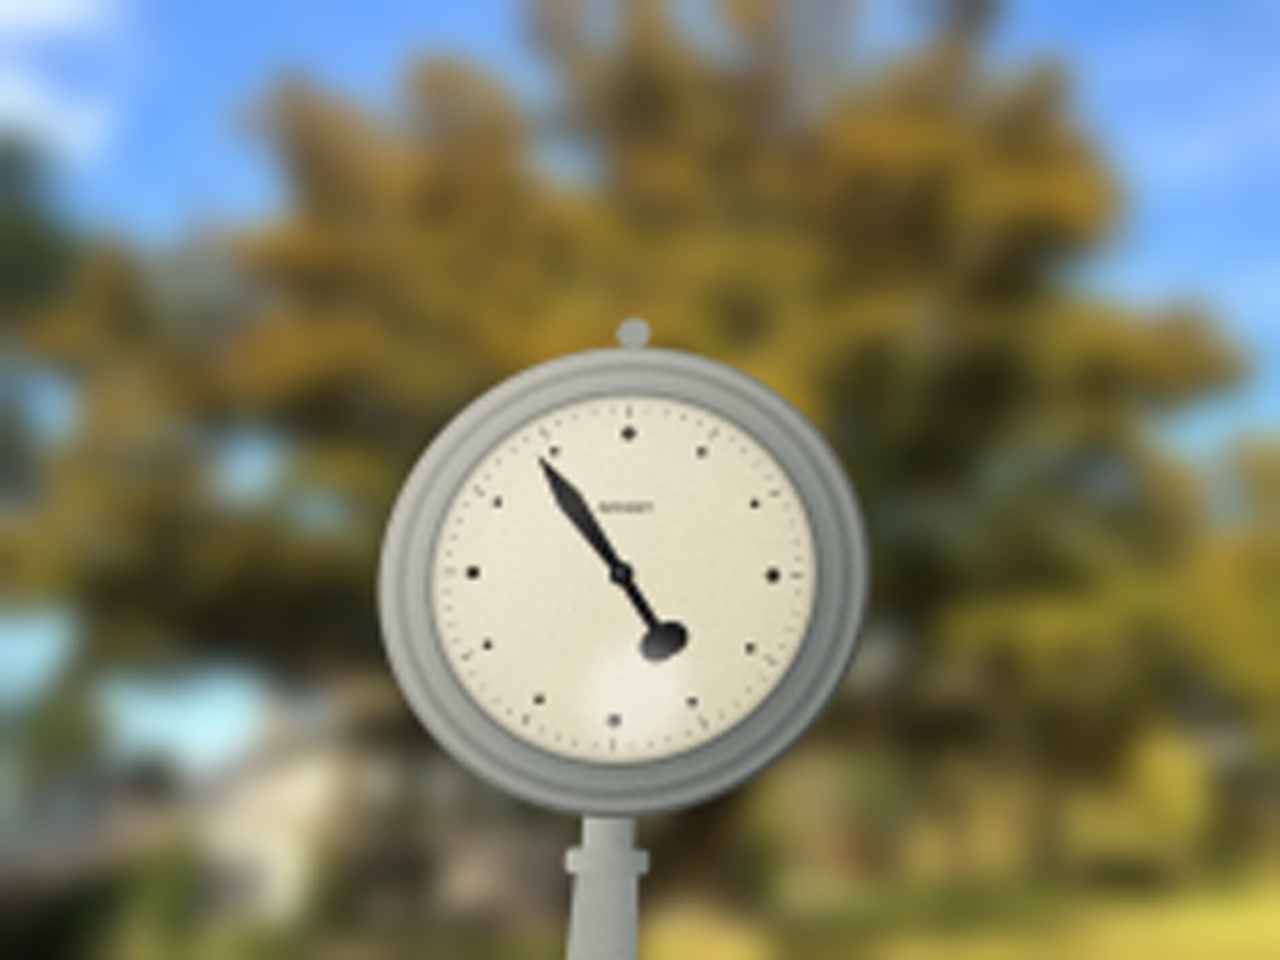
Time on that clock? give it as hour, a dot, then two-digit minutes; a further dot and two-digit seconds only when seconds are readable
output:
4.54
